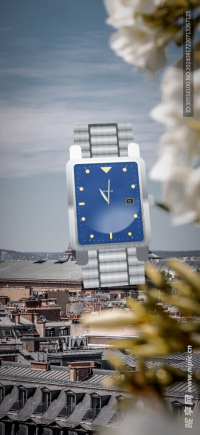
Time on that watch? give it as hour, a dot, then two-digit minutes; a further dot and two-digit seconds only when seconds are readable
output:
11.01
